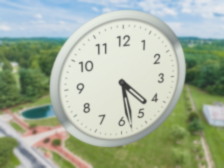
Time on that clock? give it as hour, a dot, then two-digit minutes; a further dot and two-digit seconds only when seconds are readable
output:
4.28
